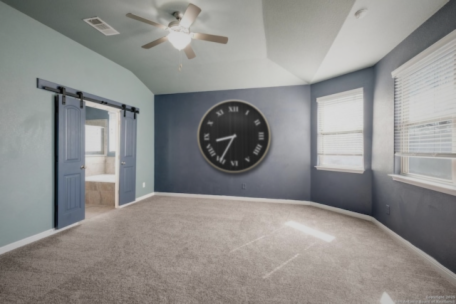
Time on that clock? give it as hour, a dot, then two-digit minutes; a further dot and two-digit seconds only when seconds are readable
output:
8.35
